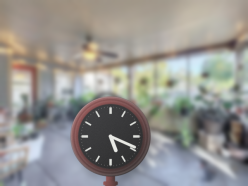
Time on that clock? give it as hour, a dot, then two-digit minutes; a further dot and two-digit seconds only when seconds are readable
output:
5.19
